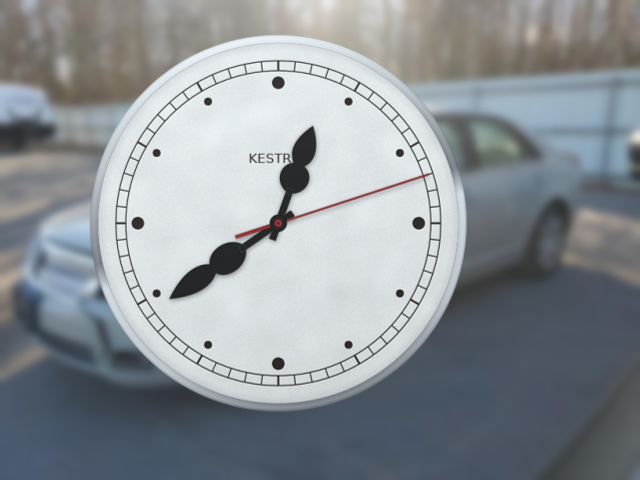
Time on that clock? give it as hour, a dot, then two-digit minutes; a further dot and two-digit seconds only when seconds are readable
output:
12.39.12
